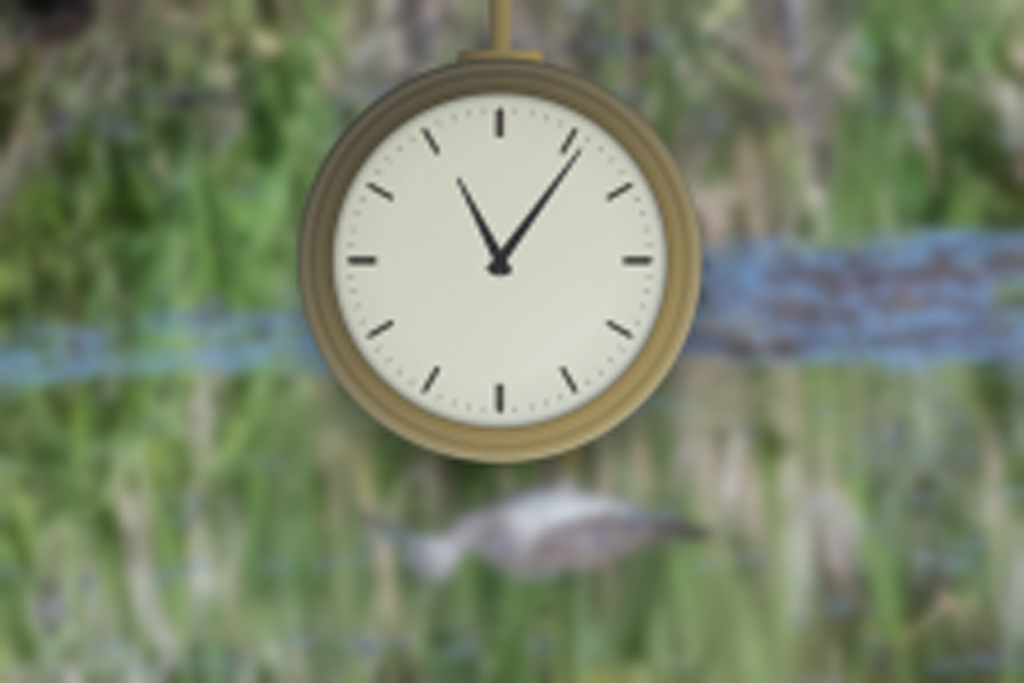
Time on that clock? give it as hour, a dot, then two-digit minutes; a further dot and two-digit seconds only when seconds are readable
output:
11.06
